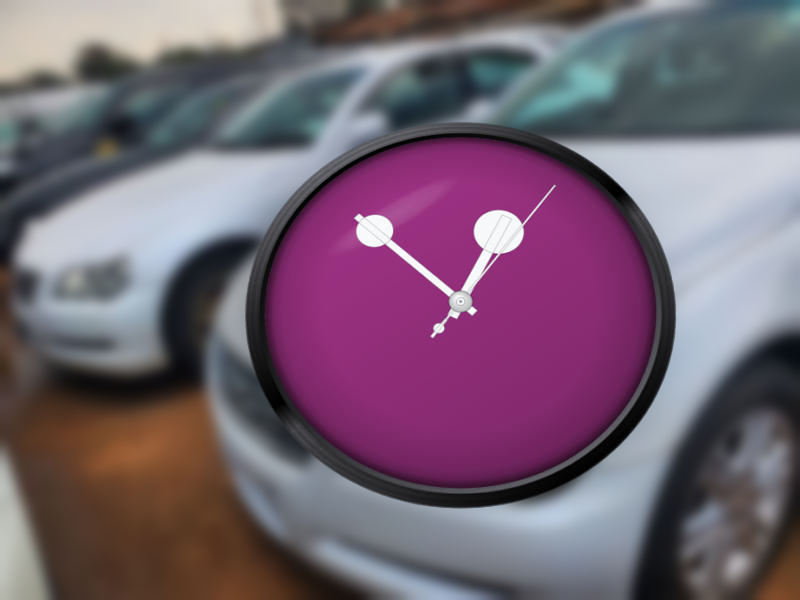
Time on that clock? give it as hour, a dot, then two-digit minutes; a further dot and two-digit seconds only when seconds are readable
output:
12.52.06
